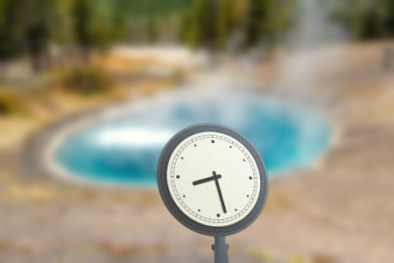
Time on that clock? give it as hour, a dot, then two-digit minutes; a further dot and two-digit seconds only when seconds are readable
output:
8.28
